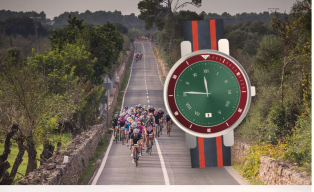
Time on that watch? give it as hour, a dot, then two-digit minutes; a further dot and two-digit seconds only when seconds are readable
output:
11.46
